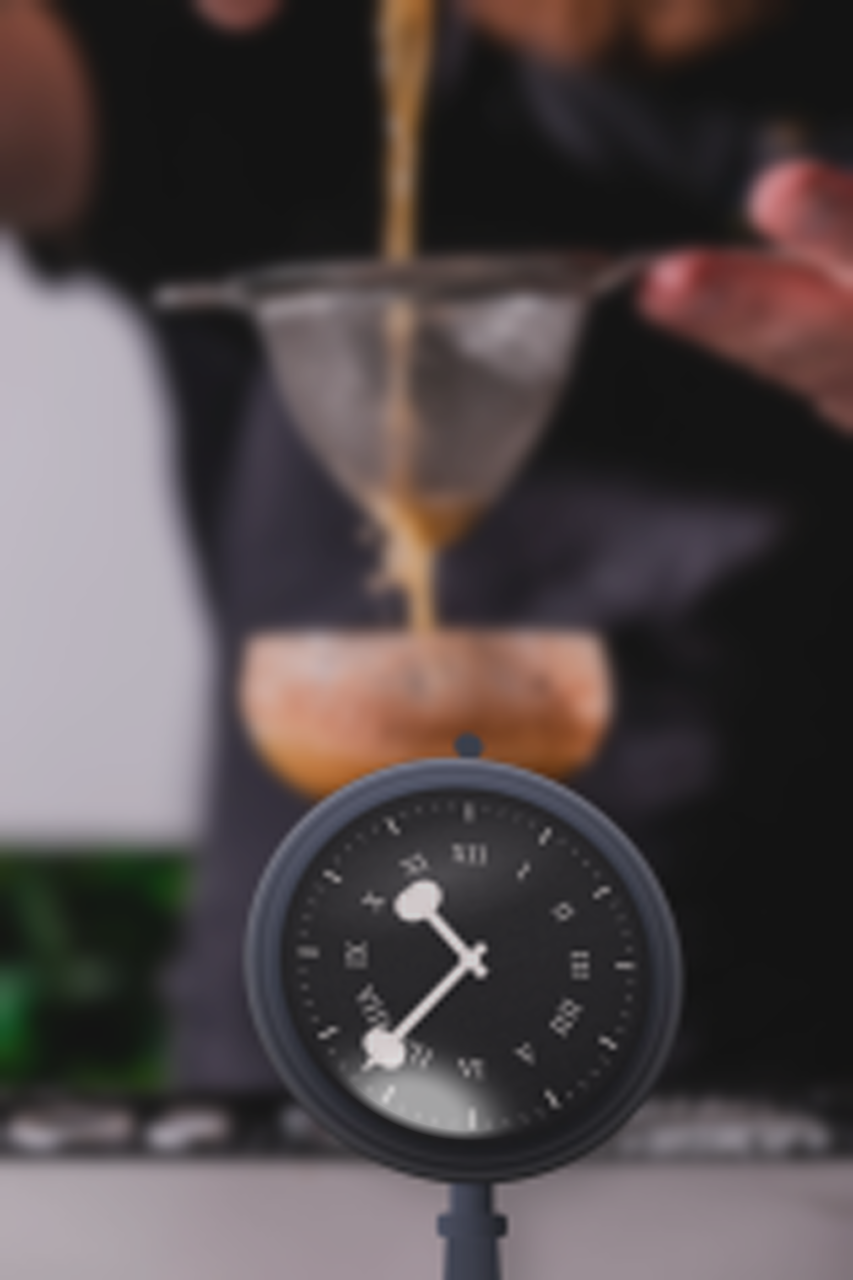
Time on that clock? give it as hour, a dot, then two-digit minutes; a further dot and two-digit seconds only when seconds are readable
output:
10.37
